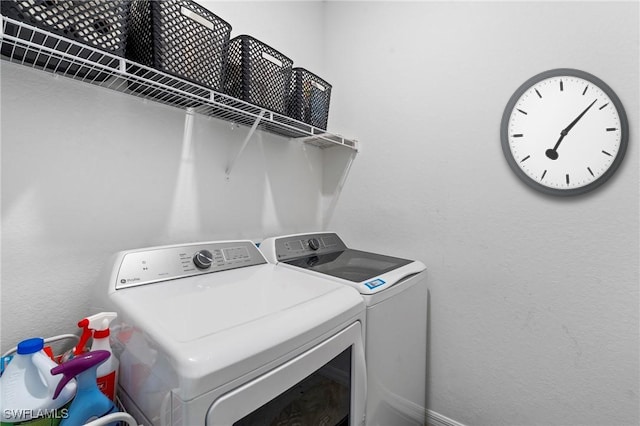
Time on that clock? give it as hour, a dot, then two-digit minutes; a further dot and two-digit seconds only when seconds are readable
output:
7.08
